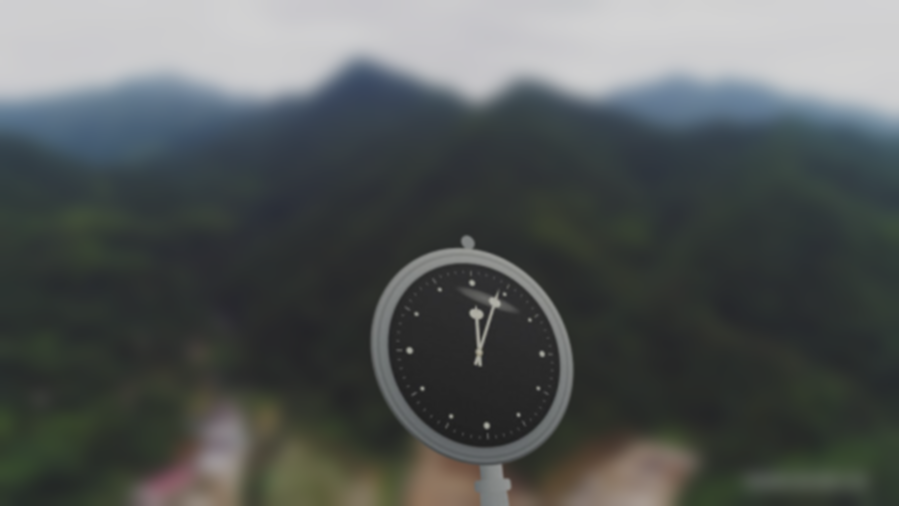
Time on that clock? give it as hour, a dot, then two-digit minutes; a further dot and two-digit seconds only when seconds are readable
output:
12.04
